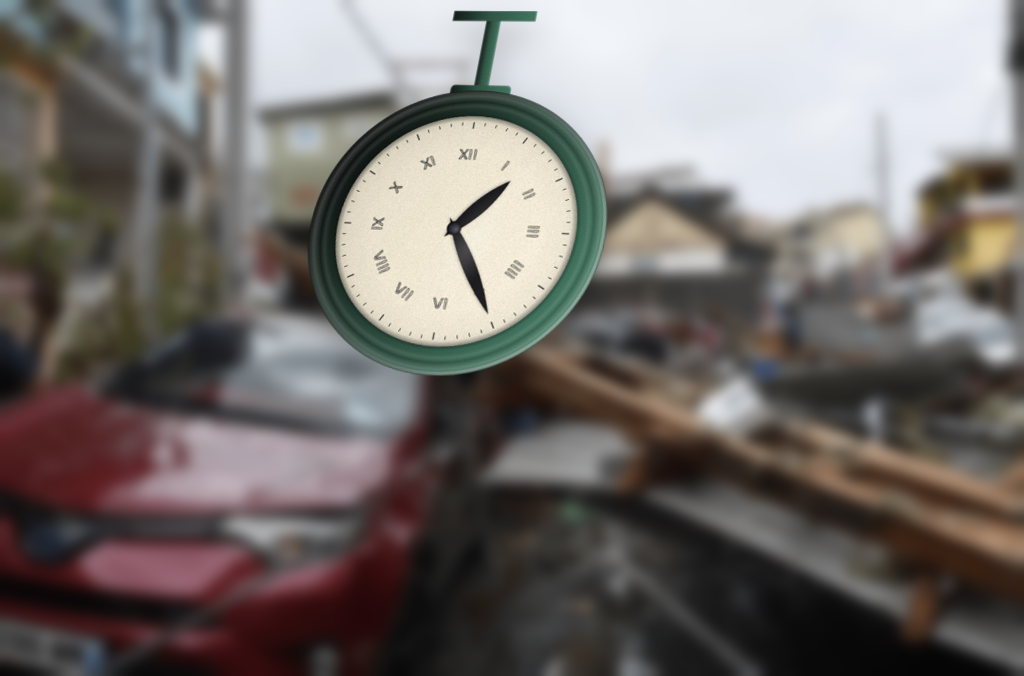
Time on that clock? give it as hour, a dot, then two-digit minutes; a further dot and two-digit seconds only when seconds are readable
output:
1.25
